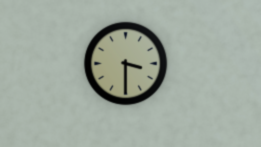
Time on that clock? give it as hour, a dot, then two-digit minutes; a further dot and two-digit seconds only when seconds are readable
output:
3.30
